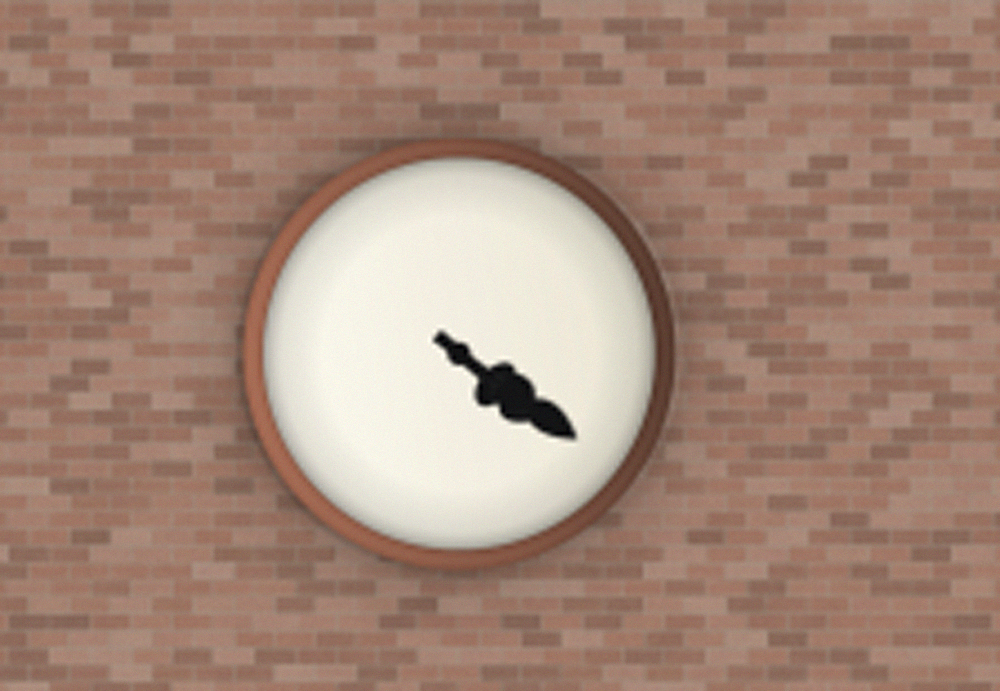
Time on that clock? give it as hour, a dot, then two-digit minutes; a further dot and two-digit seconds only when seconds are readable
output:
4.21
